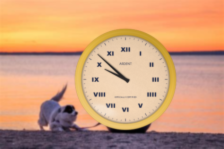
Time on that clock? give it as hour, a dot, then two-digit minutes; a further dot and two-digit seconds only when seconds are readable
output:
9.52
